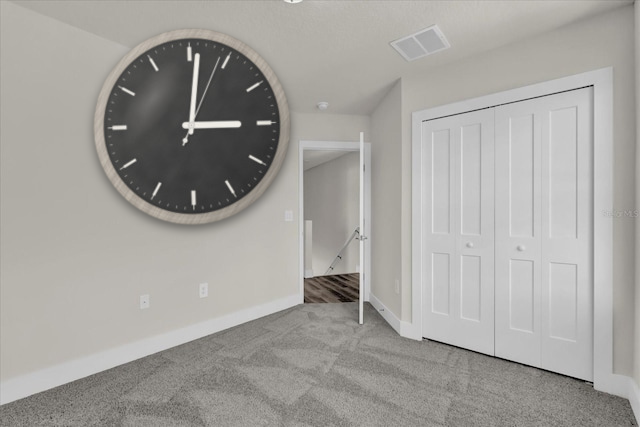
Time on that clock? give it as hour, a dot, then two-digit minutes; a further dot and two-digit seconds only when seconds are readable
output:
3.01.04
